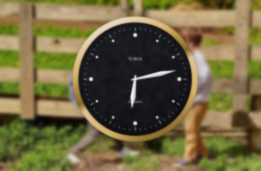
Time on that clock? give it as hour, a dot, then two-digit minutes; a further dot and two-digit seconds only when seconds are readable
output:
6.13
